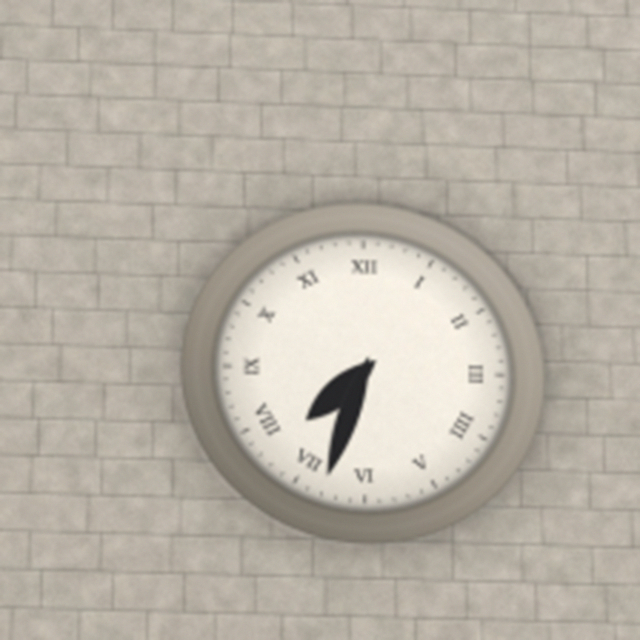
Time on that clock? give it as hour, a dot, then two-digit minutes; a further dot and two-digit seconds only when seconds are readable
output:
7.33
